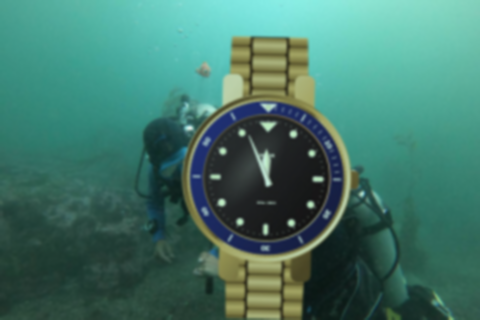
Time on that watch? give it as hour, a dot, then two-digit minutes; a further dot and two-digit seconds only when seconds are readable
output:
11.56
